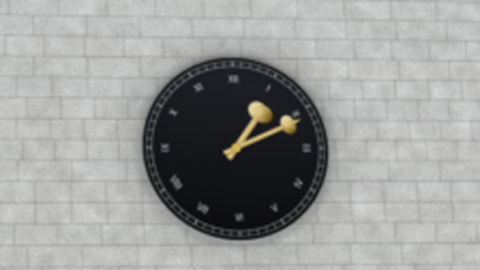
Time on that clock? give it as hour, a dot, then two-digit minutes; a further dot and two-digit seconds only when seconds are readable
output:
1.11
